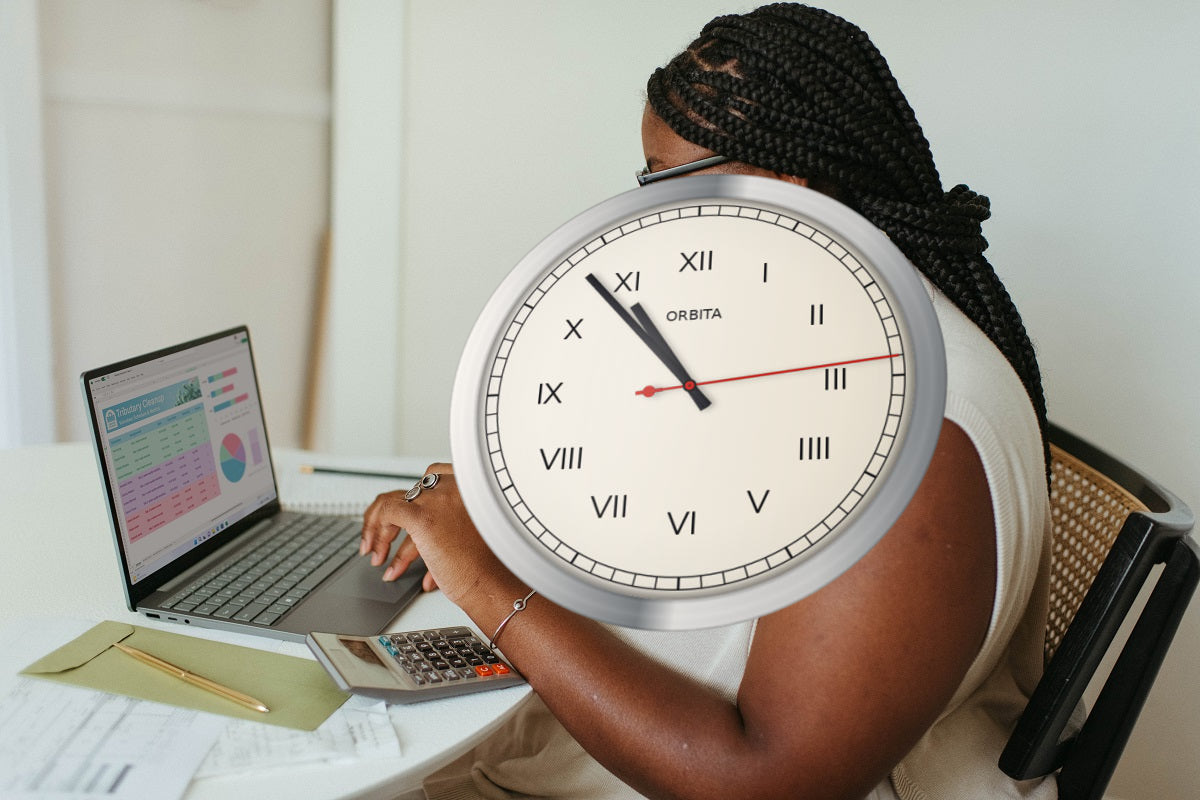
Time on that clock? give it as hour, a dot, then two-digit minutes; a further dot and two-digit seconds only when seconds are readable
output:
10.53.14
